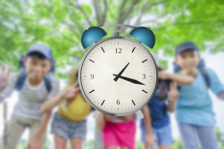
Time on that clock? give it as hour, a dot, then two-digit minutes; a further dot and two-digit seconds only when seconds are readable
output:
1.18
